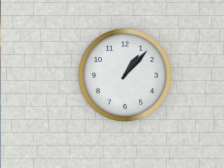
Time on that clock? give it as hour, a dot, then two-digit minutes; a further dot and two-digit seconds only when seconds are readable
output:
1.07
